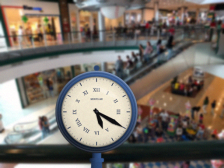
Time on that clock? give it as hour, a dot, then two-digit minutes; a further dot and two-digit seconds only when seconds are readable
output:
5.20
